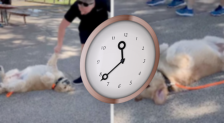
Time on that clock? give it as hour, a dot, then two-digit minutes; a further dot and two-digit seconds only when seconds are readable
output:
11.38
